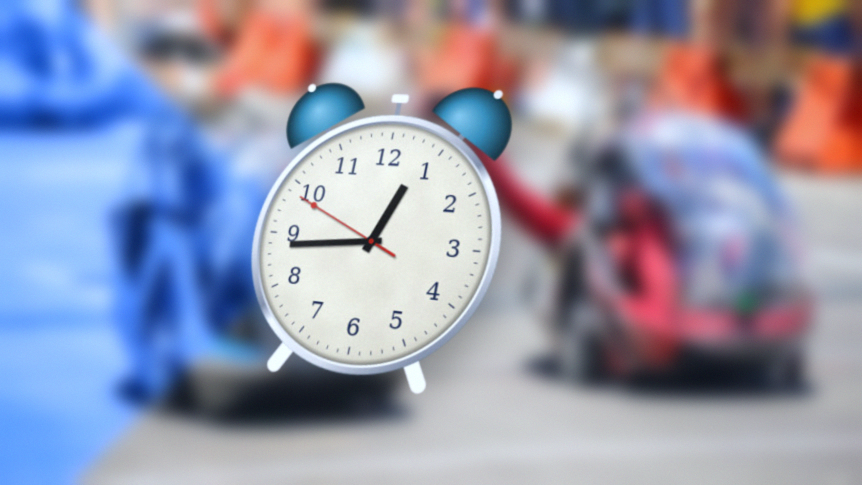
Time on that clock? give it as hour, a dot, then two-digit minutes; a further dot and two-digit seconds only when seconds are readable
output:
12.43.49
